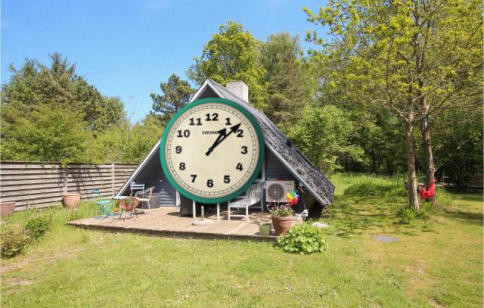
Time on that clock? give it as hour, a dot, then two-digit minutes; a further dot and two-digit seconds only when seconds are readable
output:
1.08
